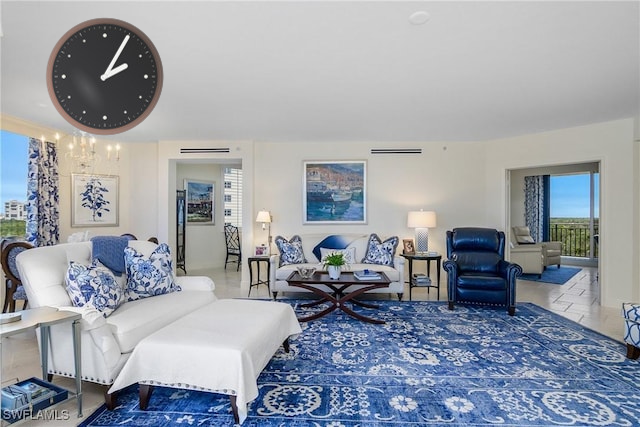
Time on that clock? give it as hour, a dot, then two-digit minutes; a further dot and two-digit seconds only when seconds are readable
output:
2.05
